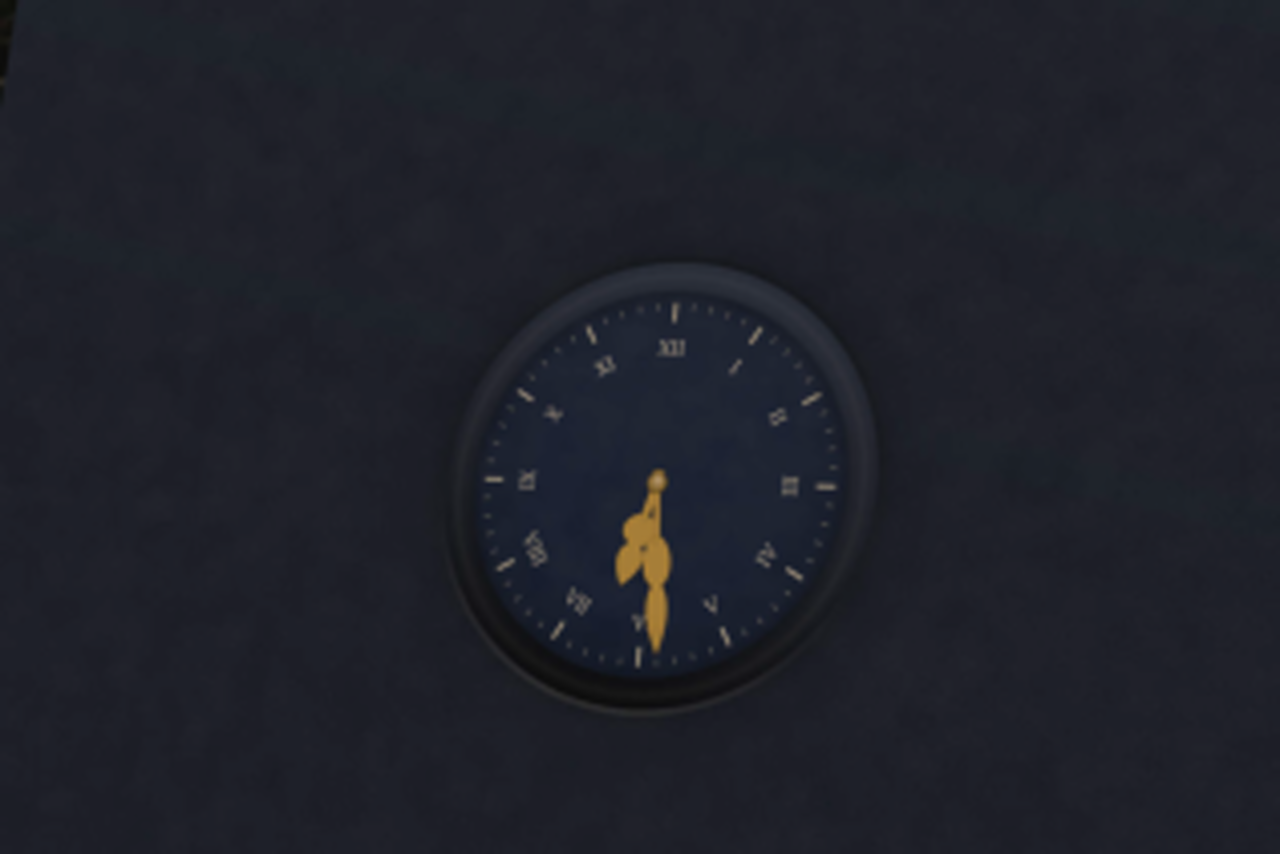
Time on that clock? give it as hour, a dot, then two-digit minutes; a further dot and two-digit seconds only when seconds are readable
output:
6.29
